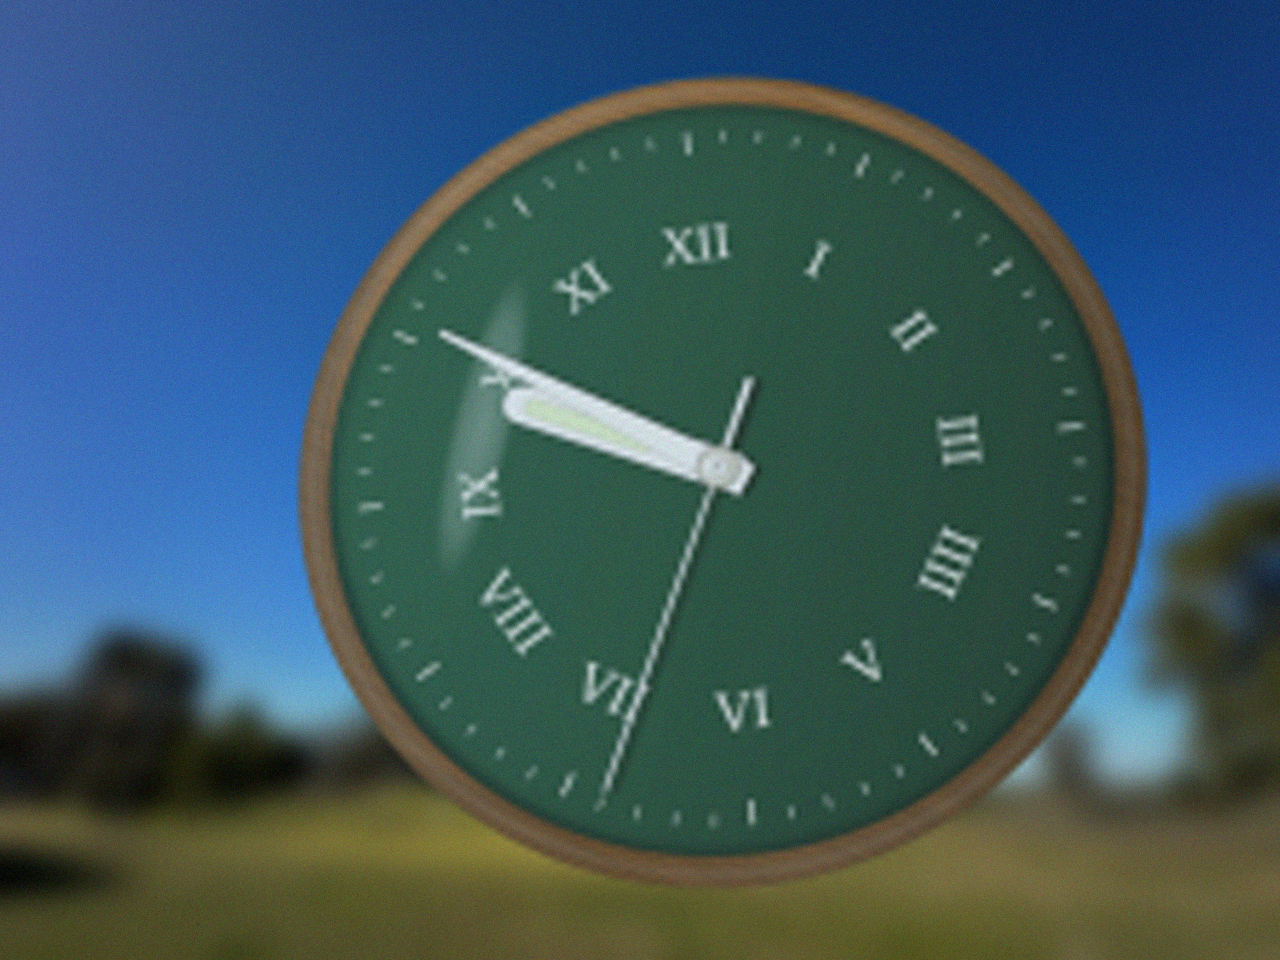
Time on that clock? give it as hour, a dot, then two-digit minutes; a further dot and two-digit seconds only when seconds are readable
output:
9.50.34
